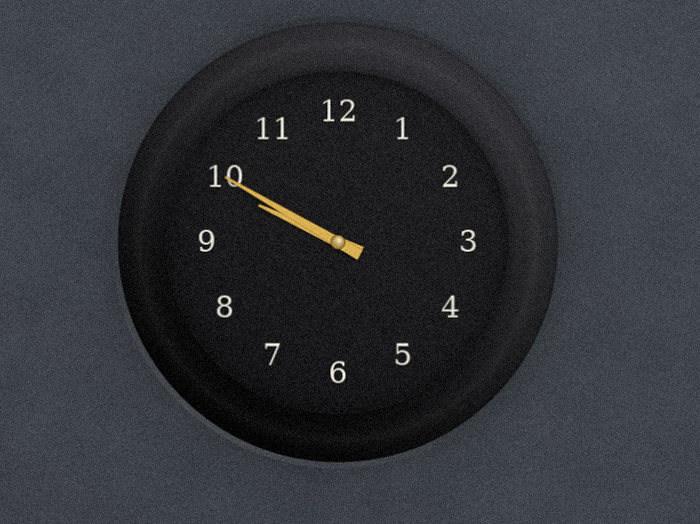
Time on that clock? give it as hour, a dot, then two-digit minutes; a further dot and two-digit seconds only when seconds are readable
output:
9.50
